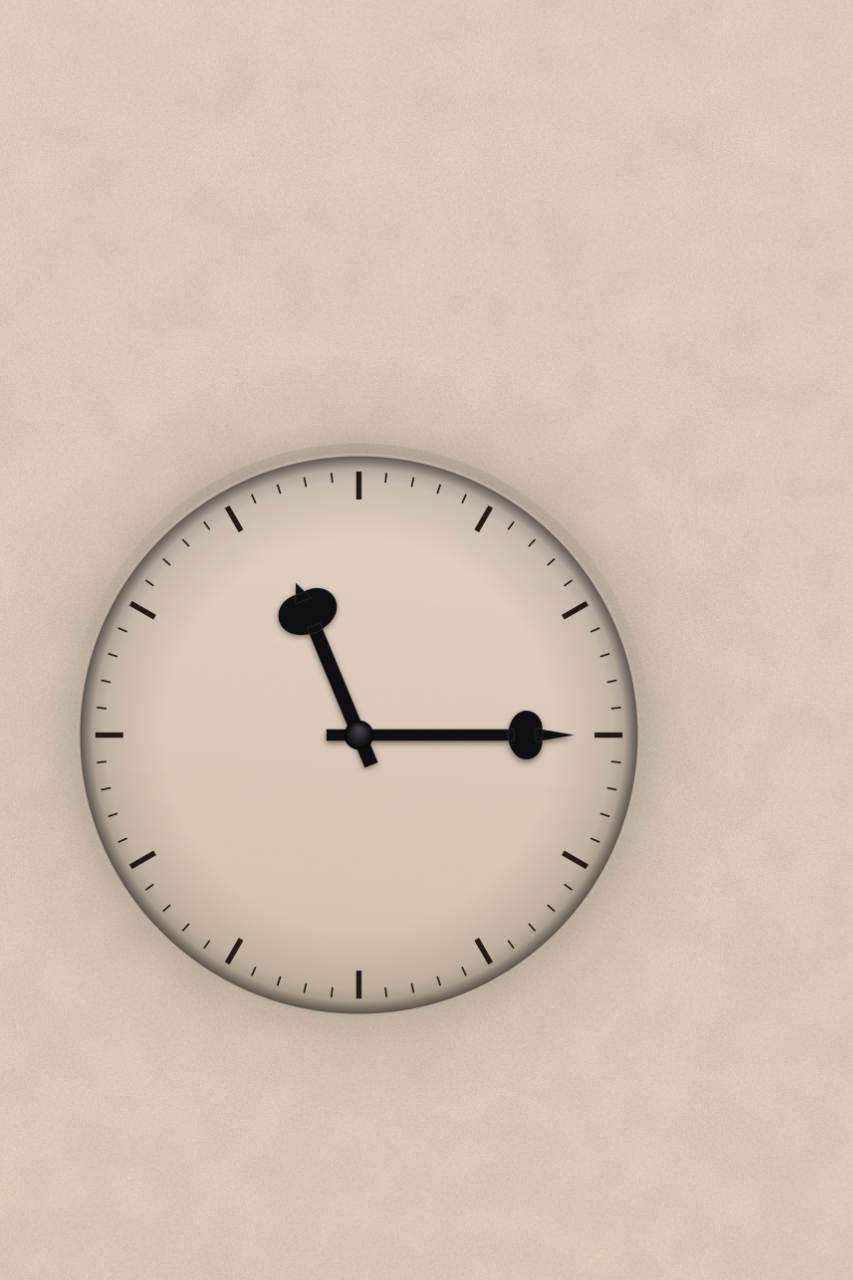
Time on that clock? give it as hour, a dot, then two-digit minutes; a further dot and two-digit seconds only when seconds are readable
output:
11.15
